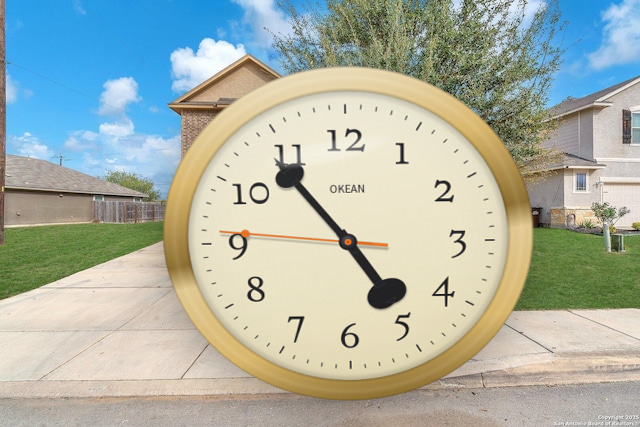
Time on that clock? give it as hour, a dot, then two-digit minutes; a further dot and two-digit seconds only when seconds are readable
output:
4.53.46
